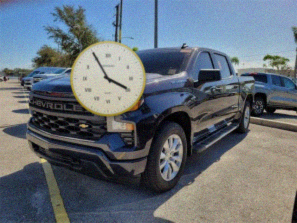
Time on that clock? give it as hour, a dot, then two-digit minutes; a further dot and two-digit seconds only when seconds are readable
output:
3.55
